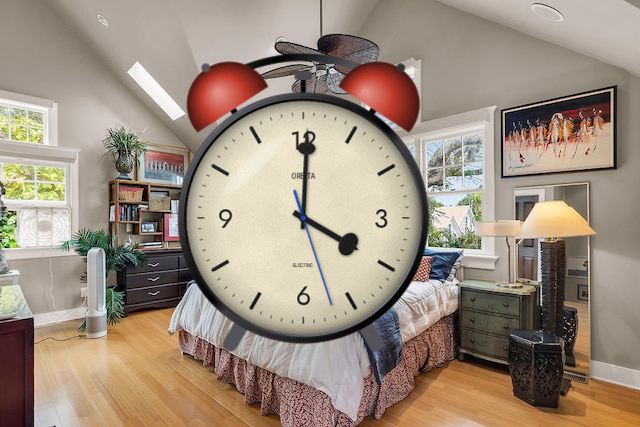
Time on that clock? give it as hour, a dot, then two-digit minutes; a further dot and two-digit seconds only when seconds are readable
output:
4.00.27
